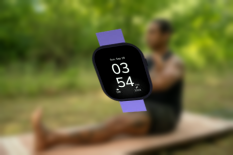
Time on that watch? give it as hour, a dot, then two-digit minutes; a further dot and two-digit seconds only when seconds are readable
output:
3.54
